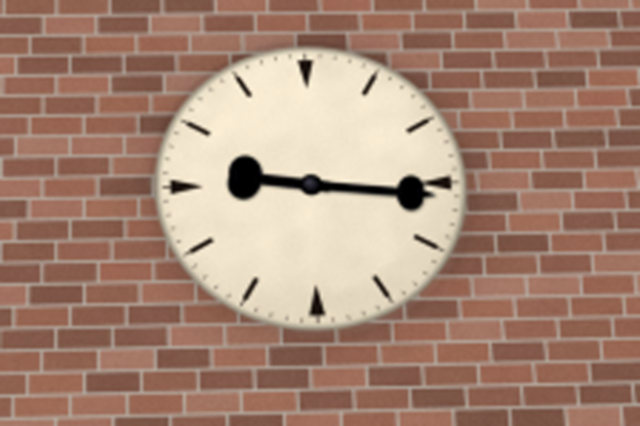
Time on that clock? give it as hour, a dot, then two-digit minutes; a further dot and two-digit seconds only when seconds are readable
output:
9.16
